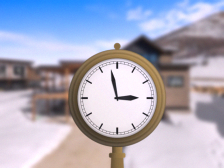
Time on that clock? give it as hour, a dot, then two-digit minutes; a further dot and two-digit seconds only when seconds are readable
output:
2.58
